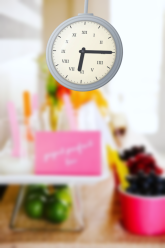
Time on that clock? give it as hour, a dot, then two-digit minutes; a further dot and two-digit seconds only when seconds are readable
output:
6.15
